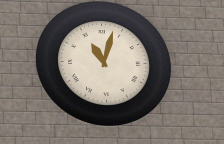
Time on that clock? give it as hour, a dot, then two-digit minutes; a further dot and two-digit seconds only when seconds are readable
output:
11.03
